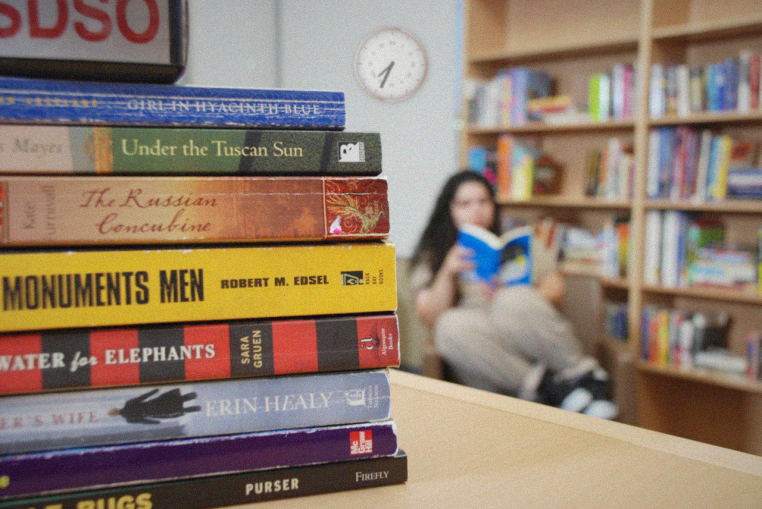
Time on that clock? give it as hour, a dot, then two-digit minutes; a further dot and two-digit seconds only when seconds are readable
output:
7.34
